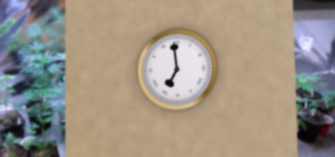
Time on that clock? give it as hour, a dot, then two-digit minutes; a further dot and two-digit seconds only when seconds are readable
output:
6.59
